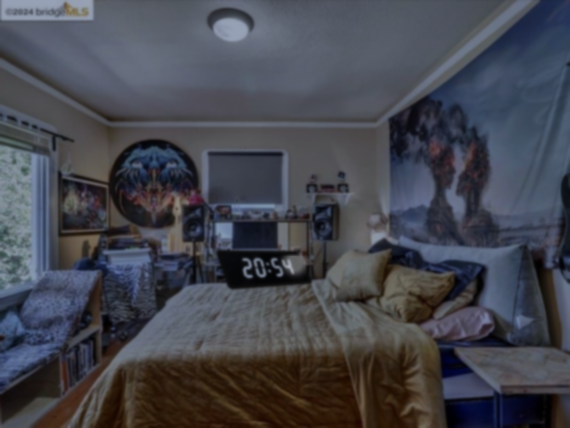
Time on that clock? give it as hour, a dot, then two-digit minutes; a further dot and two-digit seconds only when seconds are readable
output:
20.54
